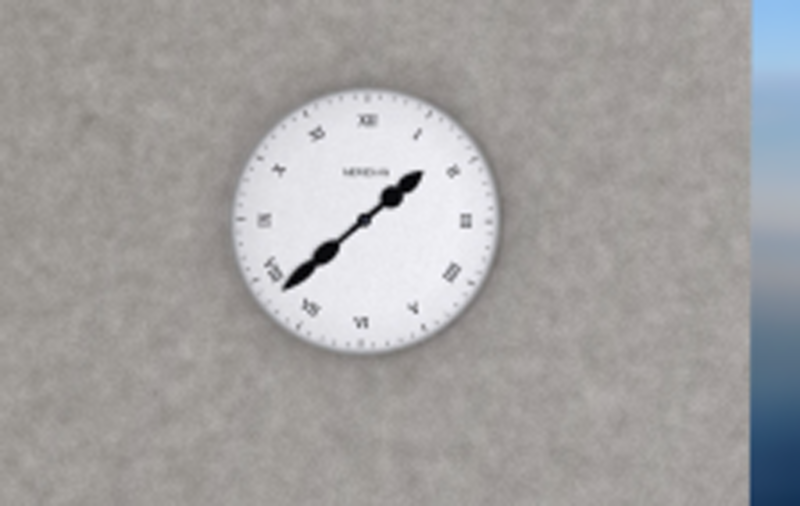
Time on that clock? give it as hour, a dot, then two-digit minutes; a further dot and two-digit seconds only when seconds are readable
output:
1.38
